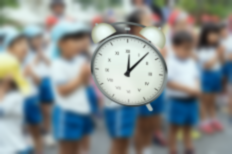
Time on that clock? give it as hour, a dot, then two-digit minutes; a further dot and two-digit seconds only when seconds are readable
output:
12.07
